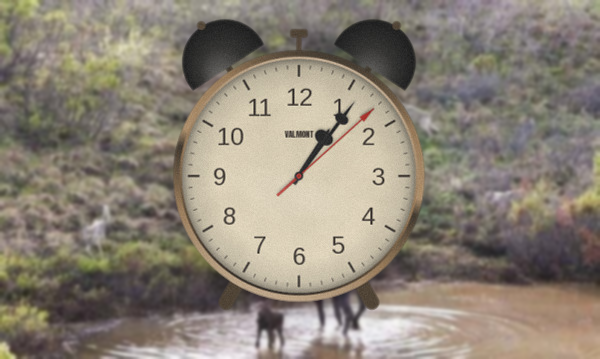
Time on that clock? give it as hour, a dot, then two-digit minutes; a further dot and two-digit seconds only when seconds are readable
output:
1.06.08
